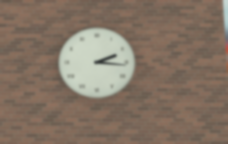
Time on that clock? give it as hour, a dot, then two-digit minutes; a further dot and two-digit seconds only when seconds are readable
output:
2.16
